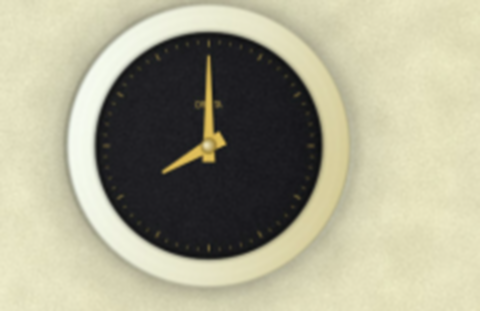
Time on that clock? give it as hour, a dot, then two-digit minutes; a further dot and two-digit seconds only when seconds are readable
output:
8.00
